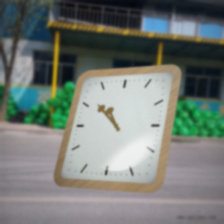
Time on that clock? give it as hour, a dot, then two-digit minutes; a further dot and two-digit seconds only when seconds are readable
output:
10.52
